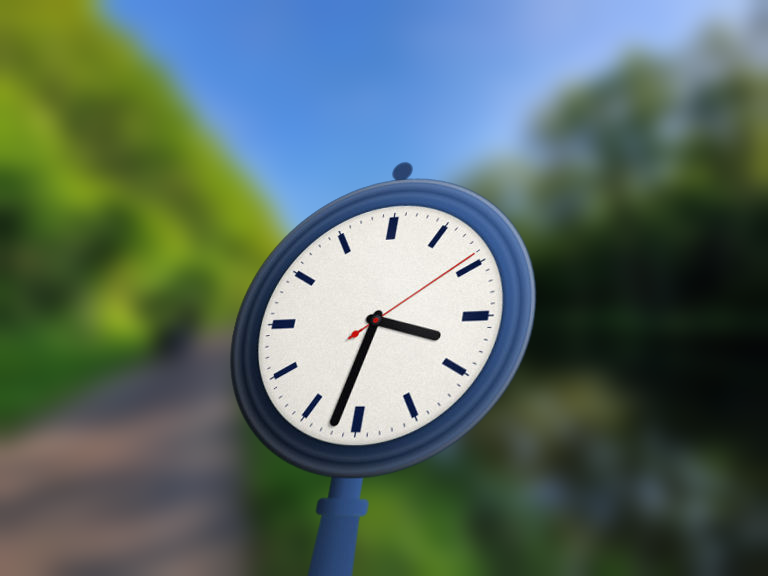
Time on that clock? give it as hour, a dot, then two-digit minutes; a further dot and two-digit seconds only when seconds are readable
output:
3.32.09
